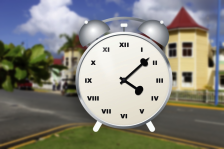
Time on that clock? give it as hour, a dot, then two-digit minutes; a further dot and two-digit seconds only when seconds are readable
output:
4.08
